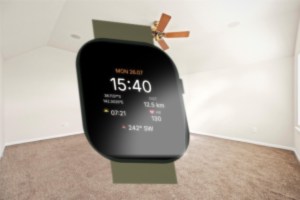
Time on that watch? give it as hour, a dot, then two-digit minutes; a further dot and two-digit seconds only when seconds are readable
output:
15.40
